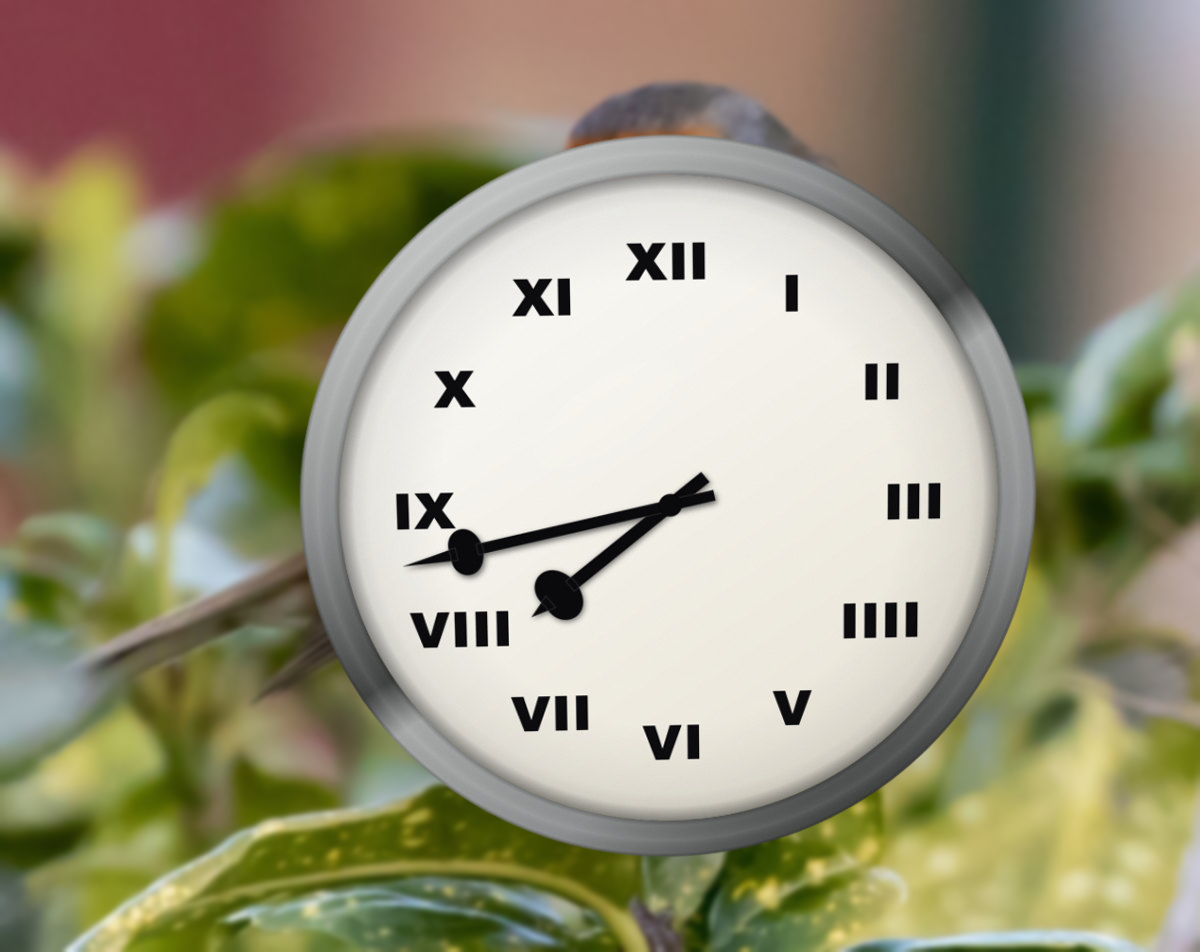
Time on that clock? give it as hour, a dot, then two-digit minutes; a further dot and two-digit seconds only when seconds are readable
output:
7.43
